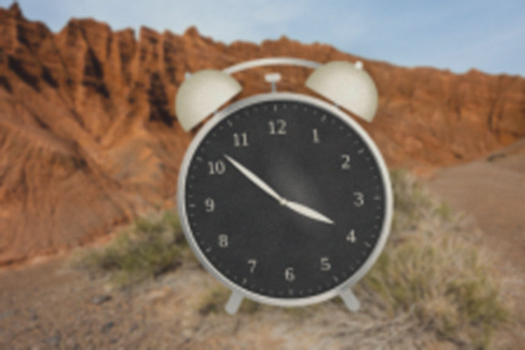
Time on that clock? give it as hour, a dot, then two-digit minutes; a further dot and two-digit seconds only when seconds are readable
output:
3.52
